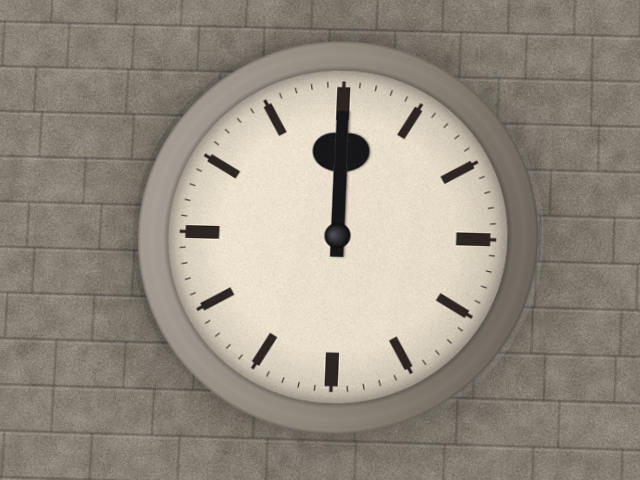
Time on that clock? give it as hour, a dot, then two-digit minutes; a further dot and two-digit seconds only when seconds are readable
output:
12.00
